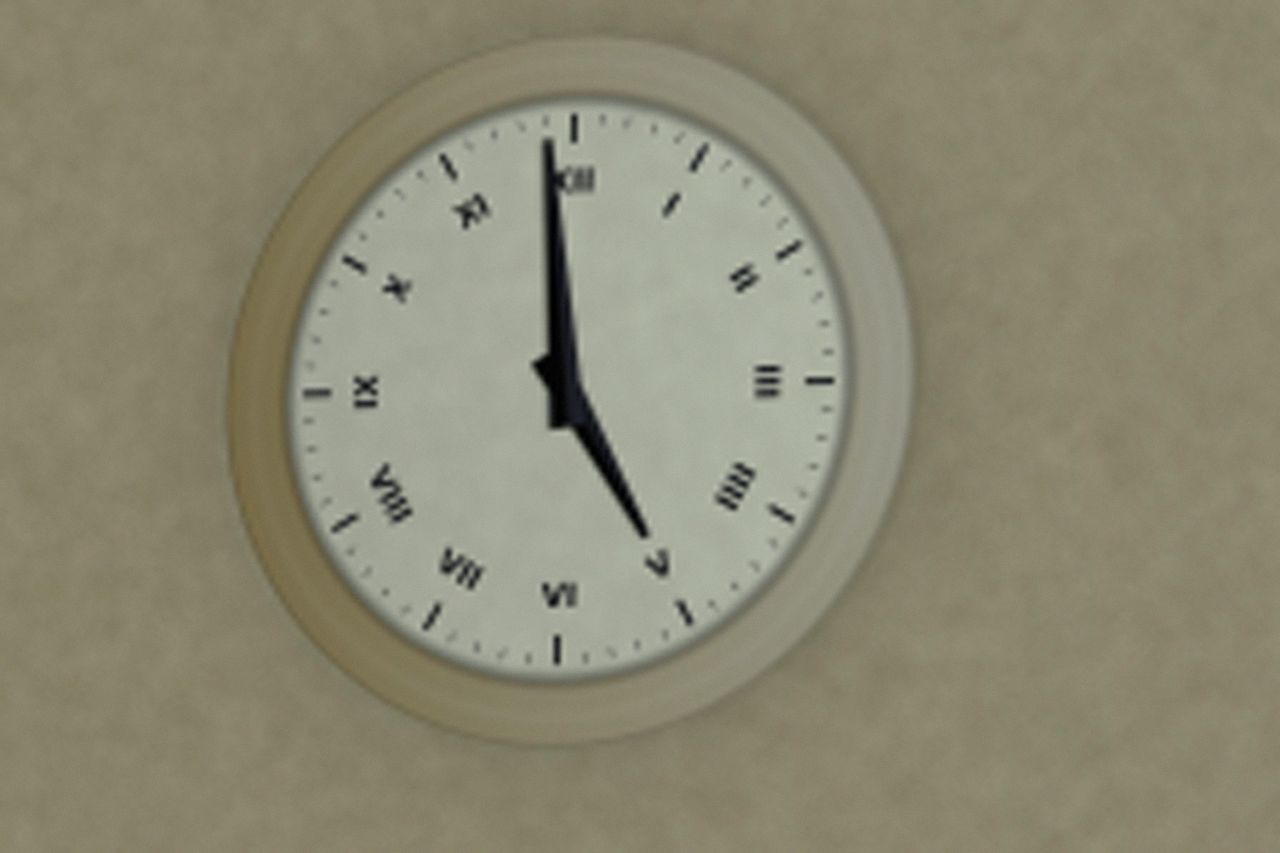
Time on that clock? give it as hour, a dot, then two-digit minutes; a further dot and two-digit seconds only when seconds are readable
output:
4.59
